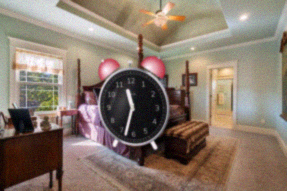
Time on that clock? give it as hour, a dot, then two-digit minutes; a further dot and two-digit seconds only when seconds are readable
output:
11.33
